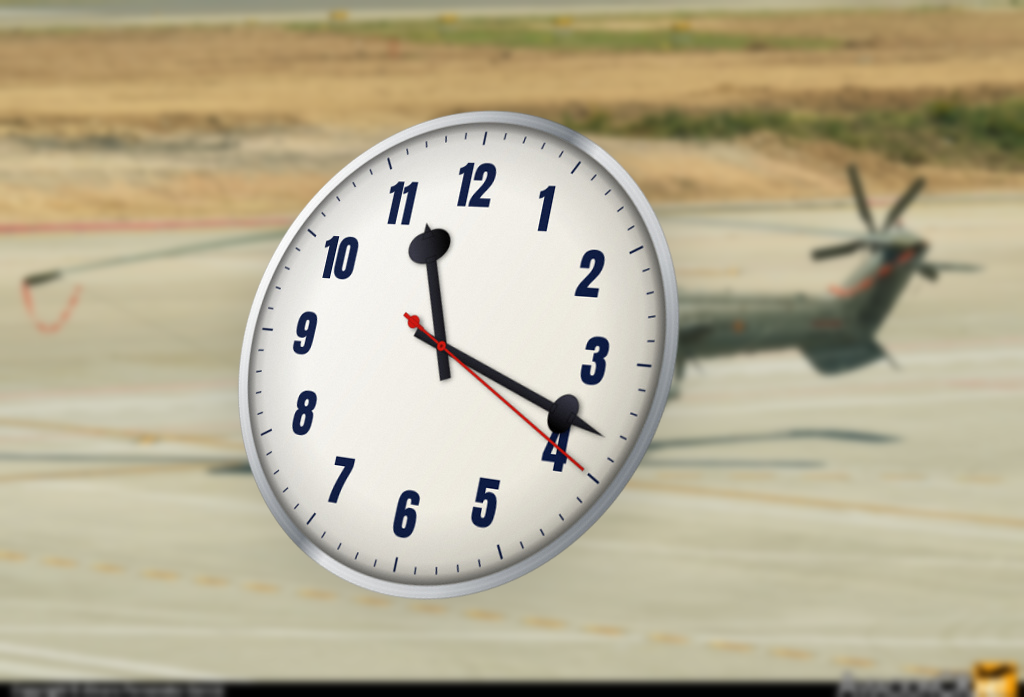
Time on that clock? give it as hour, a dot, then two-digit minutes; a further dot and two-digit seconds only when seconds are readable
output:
11.18.20
